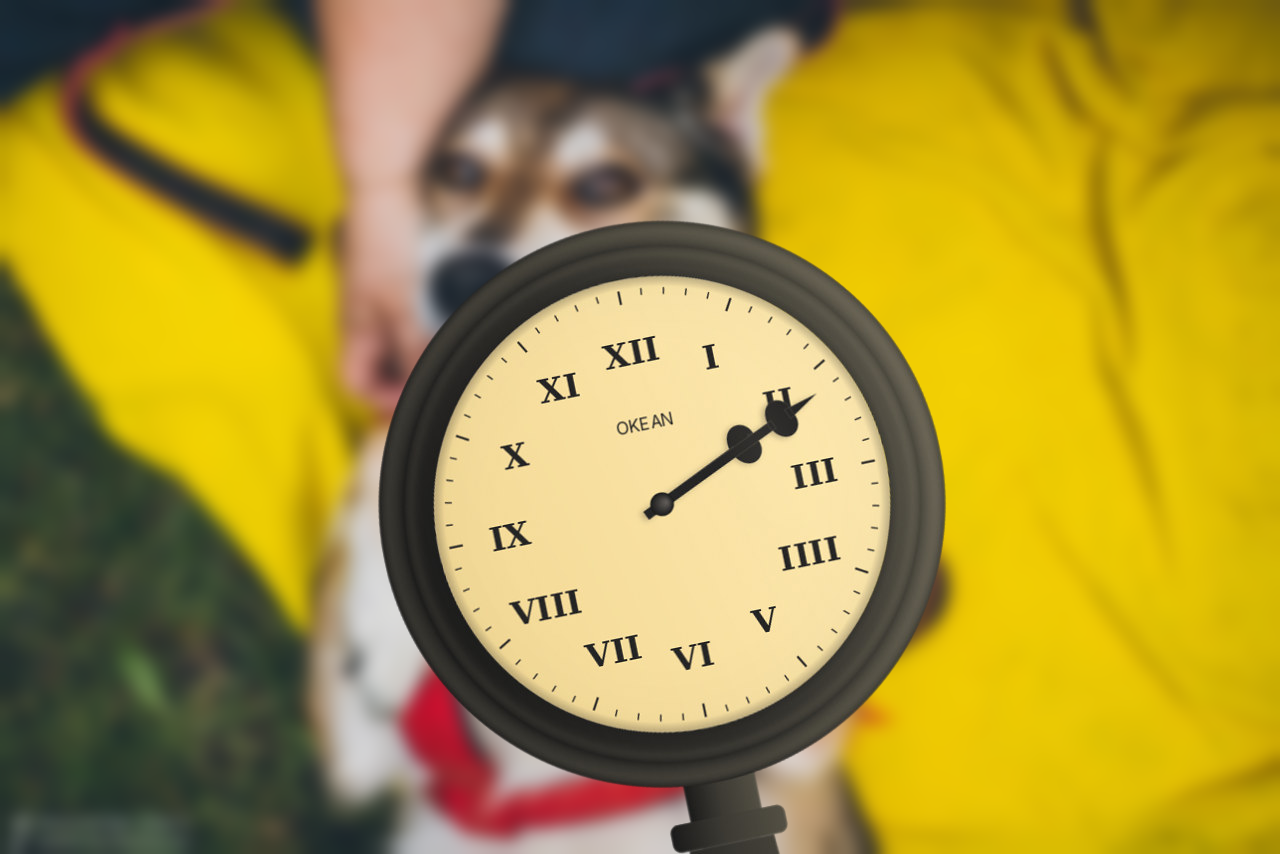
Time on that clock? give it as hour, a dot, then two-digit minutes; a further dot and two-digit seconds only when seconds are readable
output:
2.11
